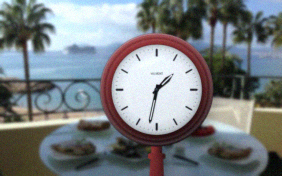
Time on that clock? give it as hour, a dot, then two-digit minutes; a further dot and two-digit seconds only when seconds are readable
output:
1.32
